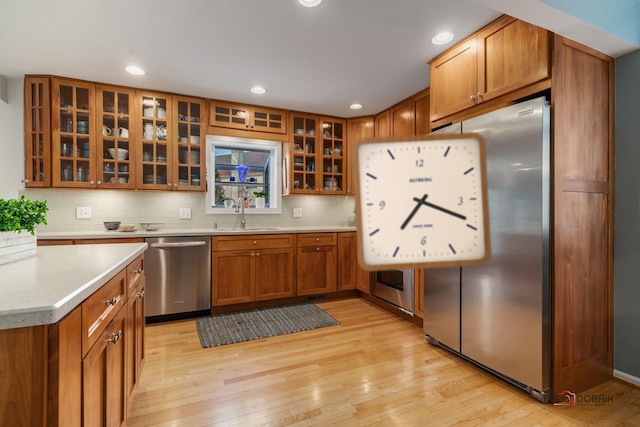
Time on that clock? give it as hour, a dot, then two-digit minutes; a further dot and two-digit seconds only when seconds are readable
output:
7.19
